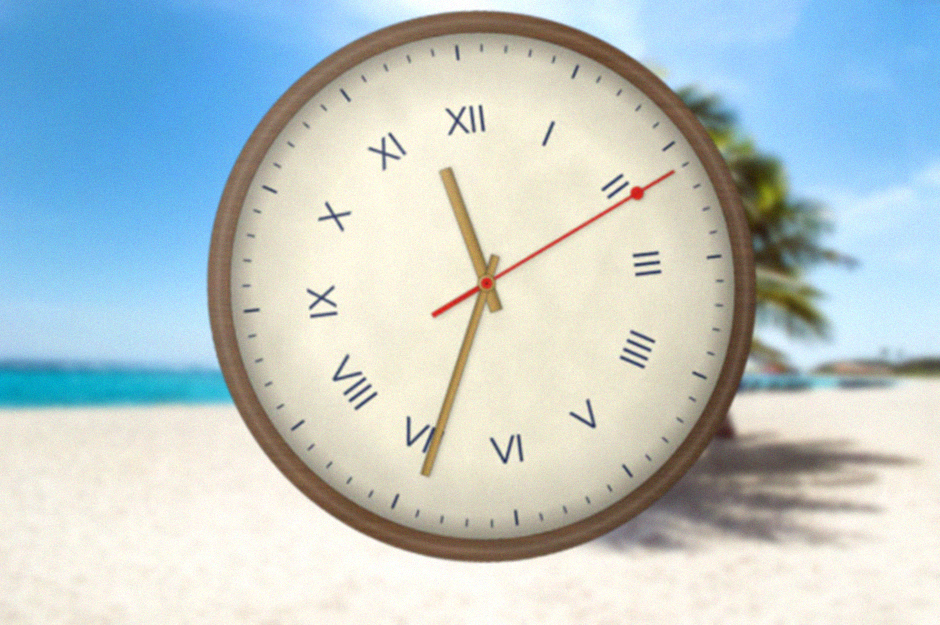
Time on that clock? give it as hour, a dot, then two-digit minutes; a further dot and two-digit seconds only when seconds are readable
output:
11.34.11
